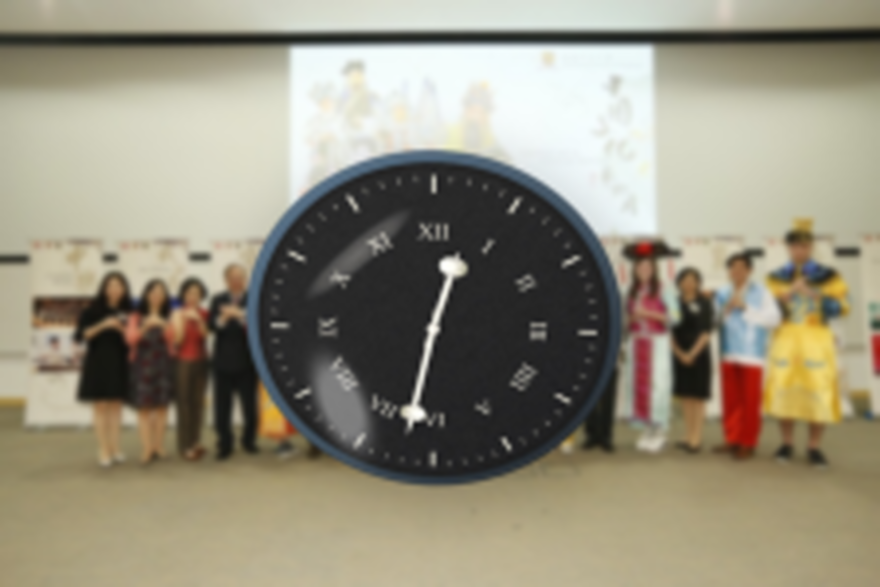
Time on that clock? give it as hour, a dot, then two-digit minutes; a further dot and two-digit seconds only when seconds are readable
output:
12.32
